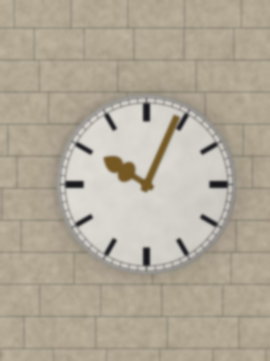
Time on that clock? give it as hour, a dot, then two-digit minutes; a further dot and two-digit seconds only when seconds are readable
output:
10.04
